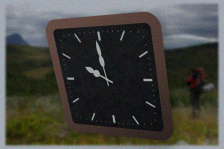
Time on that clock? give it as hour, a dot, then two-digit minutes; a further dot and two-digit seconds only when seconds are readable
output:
9.59
